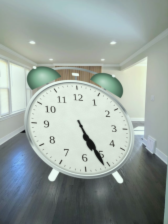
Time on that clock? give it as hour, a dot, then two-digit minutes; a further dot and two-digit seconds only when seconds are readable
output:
5.26
